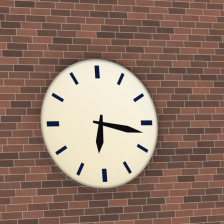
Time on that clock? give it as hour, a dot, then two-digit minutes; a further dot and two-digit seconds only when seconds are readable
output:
6.17
